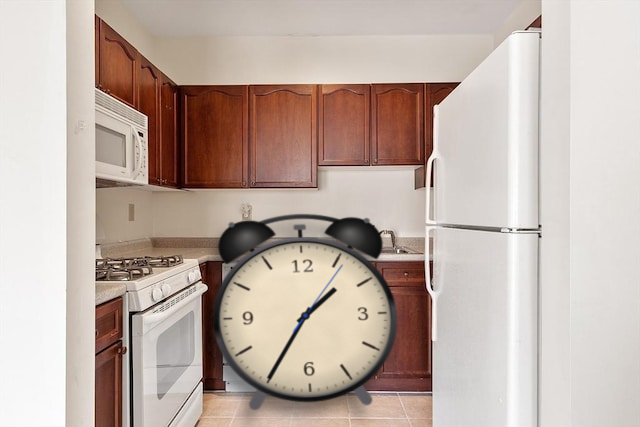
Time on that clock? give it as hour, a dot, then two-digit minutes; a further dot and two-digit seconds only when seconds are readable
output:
1.35.06
